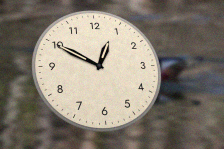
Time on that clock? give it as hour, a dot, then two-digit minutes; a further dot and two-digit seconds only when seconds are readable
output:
12.50
